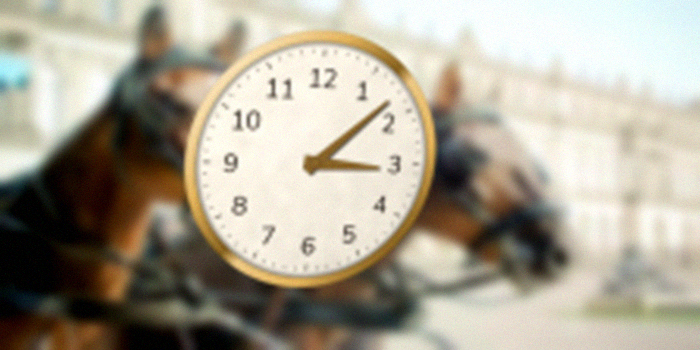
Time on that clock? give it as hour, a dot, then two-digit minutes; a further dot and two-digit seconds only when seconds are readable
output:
3.08
